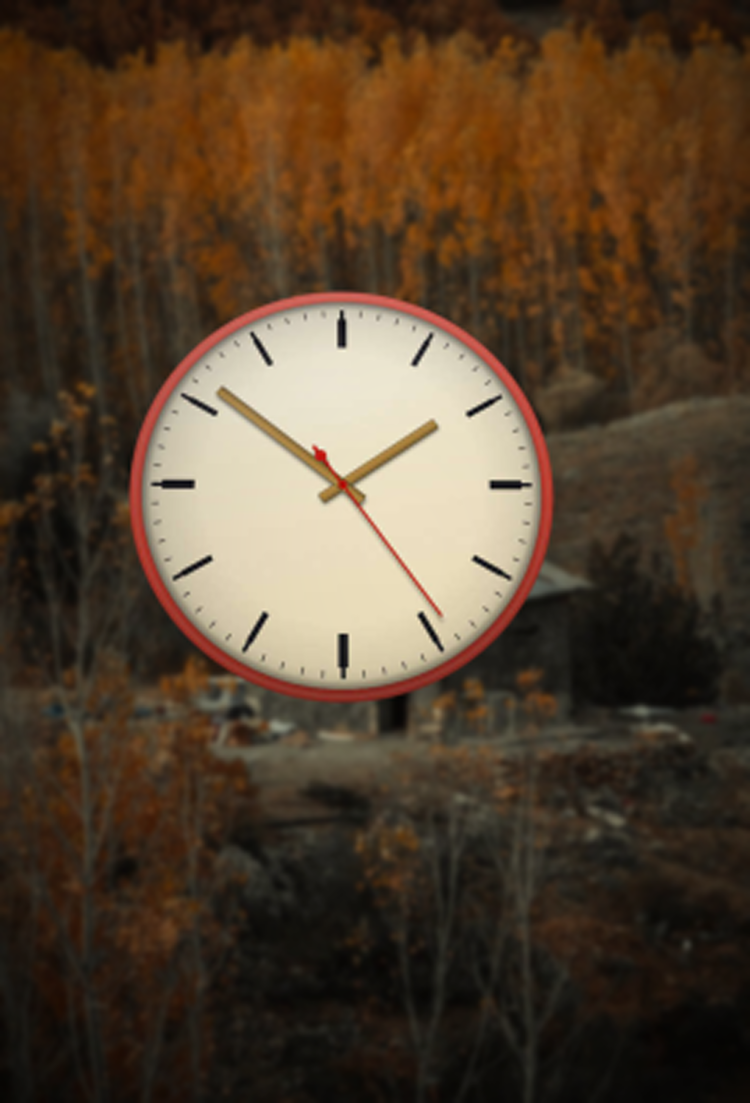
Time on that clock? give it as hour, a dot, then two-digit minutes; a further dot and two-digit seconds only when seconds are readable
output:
1.51.24
